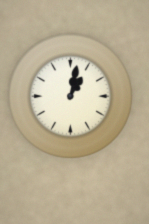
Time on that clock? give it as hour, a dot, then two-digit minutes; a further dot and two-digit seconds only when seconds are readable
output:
1.02
